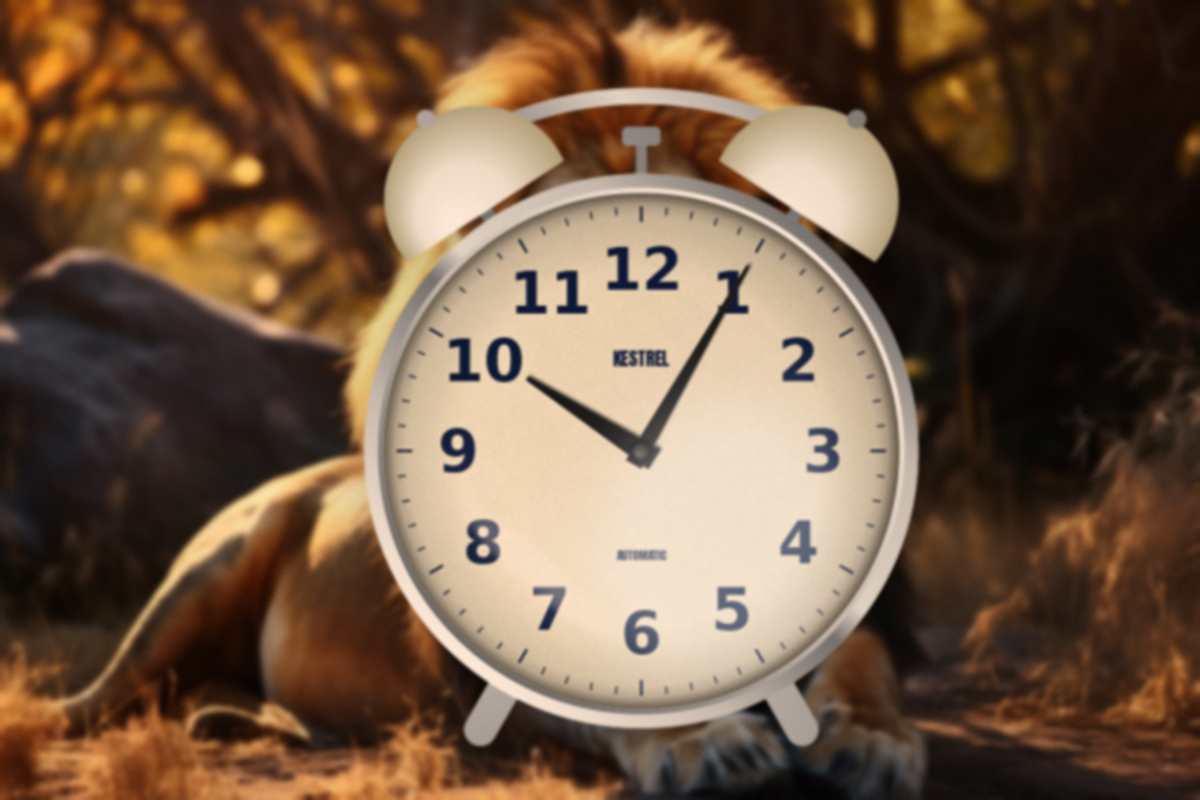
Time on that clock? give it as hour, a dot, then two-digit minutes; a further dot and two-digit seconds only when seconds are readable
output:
10.05
